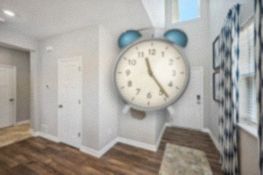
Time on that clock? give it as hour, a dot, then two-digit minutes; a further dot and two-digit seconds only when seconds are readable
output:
11.24
